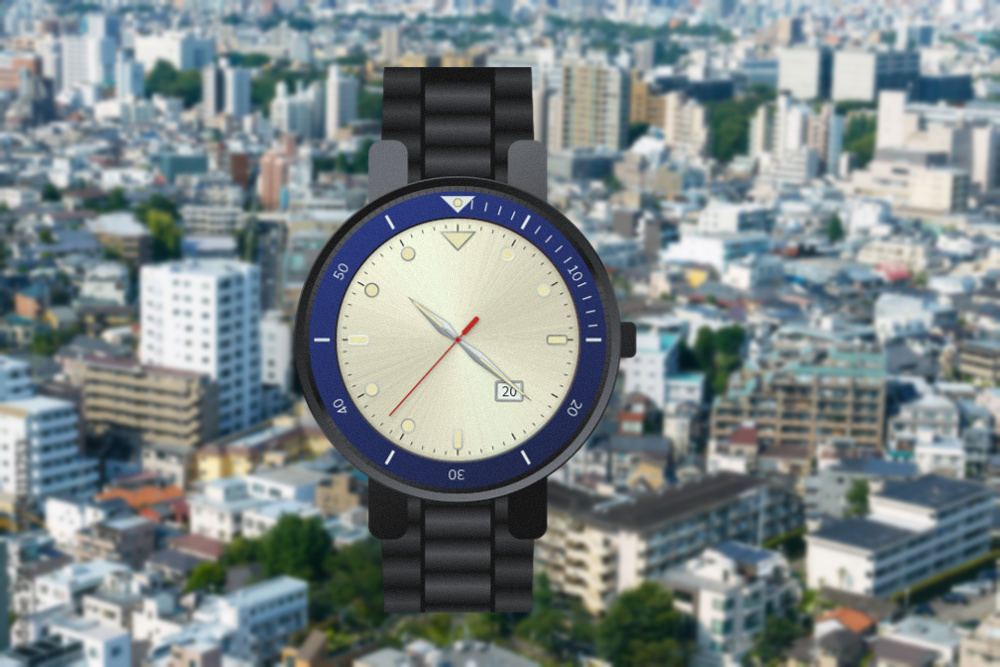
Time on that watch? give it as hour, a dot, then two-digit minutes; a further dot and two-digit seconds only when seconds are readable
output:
10.21.37
